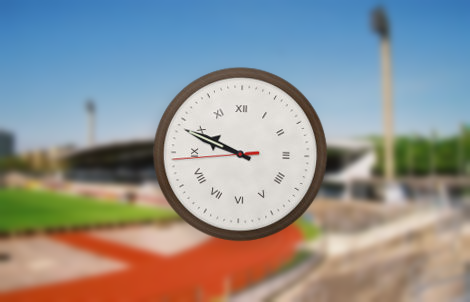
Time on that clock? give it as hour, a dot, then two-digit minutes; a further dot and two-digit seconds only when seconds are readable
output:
9.48.44
